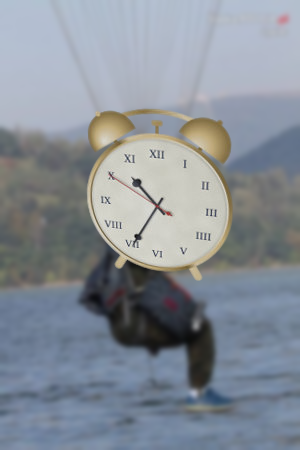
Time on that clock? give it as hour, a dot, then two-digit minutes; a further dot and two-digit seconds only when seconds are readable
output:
10.34.50
